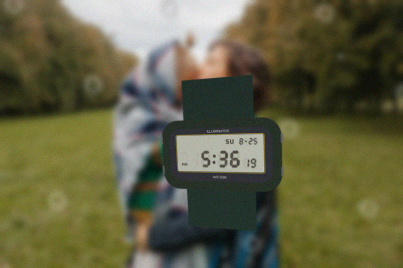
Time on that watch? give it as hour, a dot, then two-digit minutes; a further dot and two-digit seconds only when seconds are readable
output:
5.36.19
